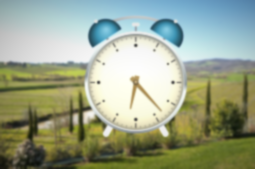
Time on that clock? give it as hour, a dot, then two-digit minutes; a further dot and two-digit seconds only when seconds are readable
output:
6.23
